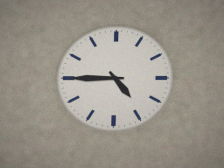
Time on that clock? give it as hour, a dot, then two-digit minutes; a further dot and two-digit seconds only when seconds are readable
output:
4.45
